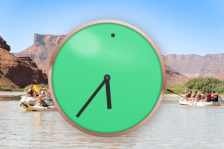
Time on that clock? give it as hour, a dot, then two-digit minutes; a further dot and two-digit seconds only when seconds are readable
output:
5.35
